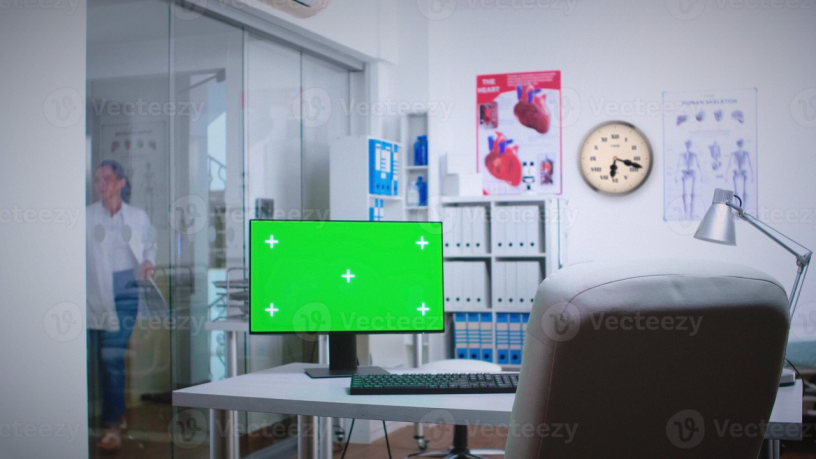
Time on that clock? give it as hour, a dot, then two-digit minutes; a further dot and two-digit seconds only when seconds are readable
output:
6.18
